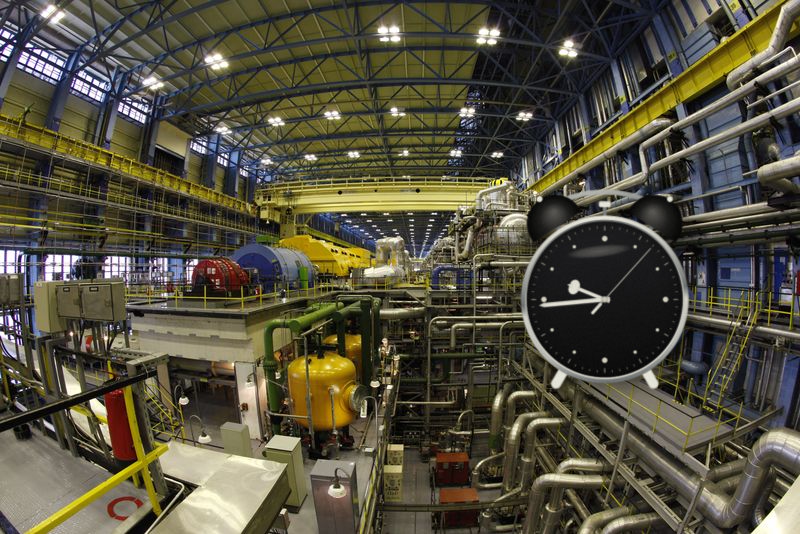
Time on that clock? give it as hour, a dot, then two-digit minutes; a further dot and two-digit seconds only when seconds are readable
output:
9.44.07
